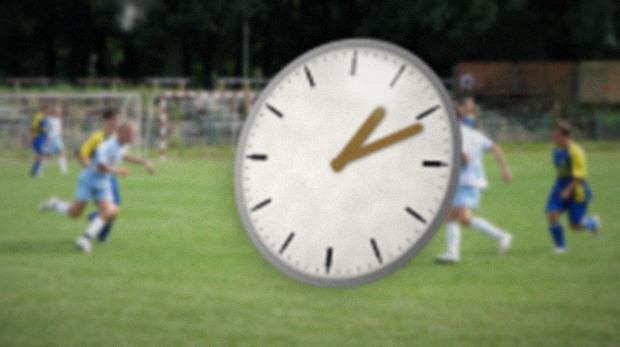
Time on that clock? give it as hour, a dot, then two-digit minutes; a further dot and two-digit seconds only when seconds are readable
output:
1.11
